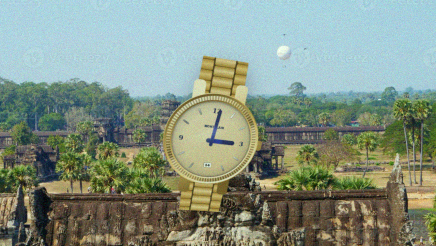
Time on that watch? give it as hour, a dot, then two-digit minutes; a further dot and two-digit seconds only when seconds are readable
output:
3.01
